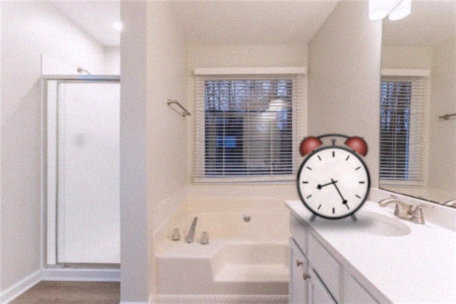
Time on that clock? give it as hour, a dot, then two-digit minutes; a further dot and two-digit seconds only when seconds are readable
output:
8.25
